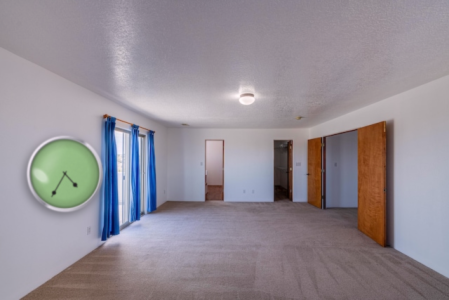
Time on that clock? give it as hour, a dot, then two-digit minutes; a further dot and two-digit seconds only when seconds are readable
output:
4.35
